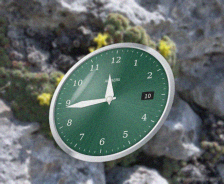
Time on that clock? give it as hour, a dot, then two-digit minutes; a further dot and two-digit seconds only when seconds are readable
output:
11.44
